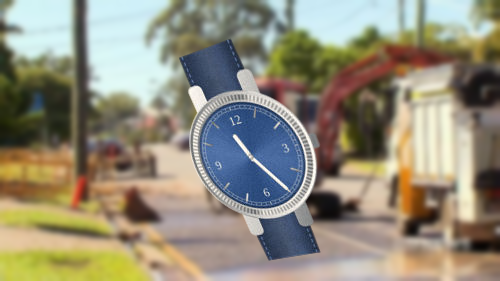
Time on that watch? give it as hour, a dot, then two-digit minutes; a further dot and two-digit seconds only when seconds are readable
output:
11.25
